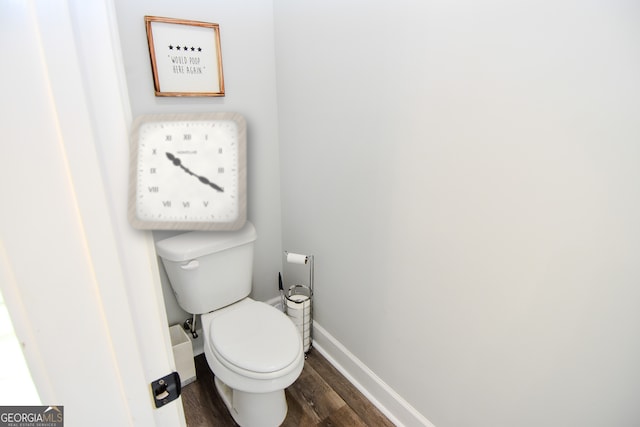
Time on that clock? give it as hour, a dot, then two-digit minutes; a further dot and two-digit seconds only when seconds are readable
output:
10.20
